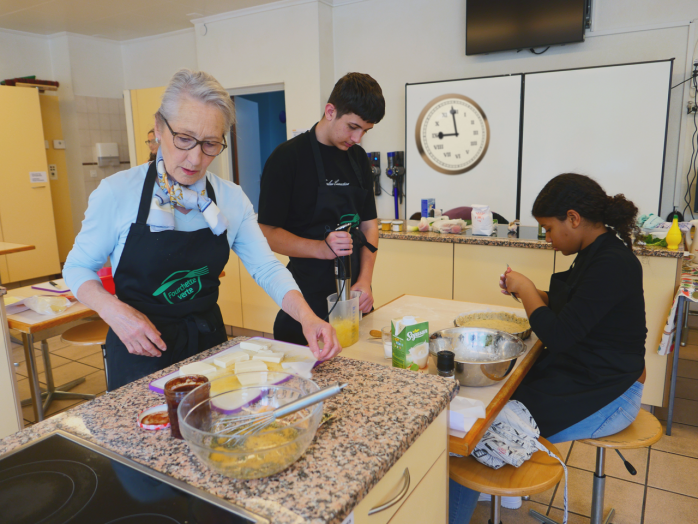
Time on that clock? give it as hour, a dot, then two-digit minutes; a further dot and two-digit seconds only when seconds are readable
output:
8.59
